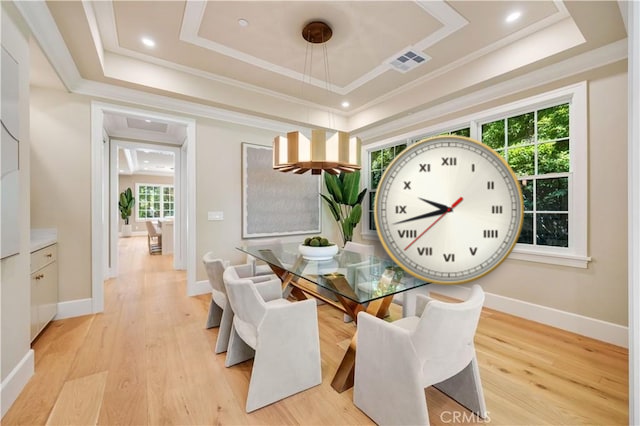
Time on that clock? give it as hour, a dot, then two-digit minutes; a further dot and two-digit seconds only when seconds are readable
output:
9.42.38
